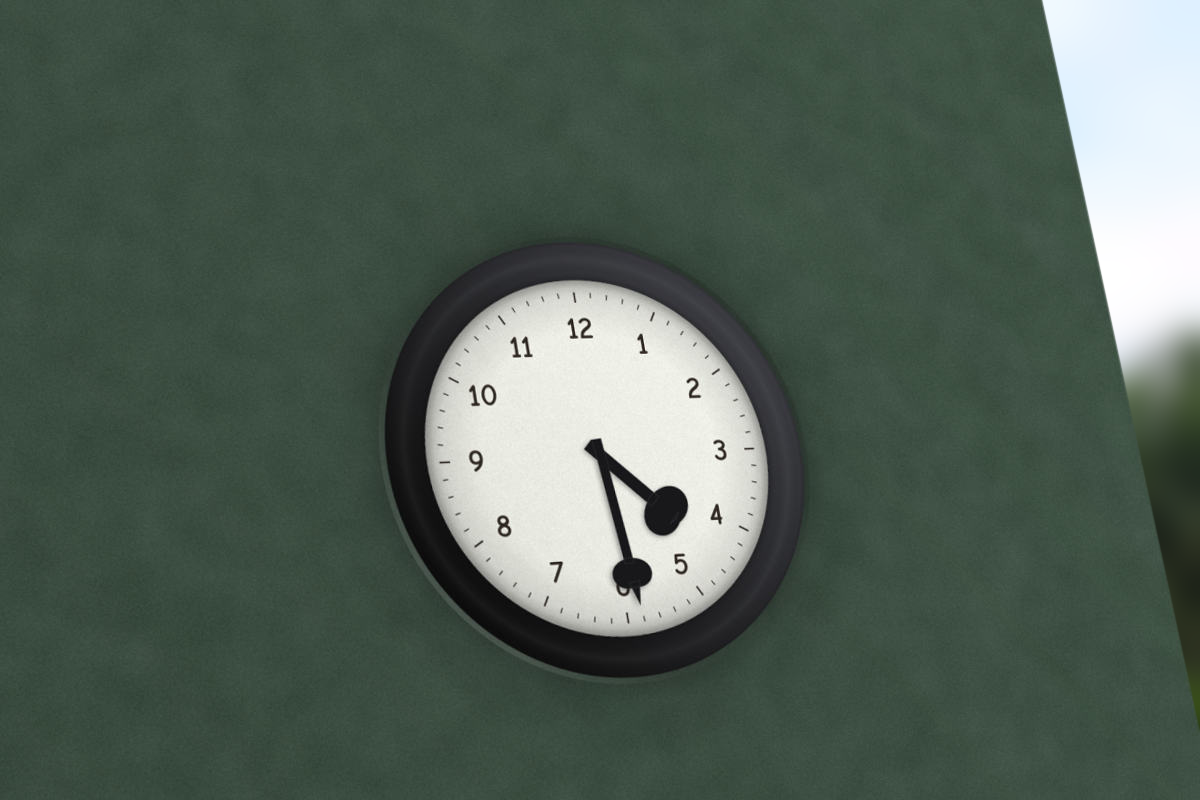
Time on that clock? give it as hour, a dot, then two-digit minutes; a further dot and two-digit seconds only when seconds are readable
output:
4.29
